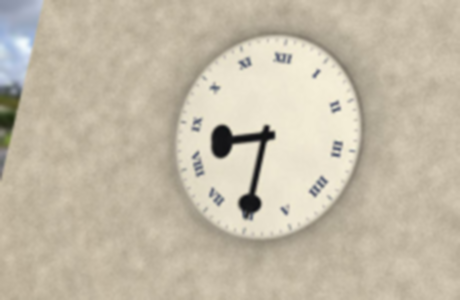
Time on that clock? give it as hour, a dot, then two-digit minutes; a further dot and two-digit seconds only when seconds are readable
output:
8.30
